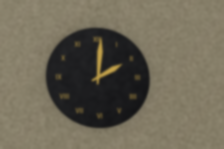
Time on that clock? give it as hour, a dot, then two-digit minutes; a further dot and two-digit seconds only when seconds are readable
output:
2.01
